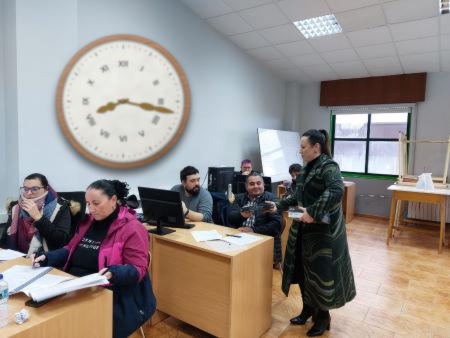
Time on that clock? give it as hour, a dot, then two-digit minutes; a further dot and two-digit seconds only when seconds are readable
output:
8.17
